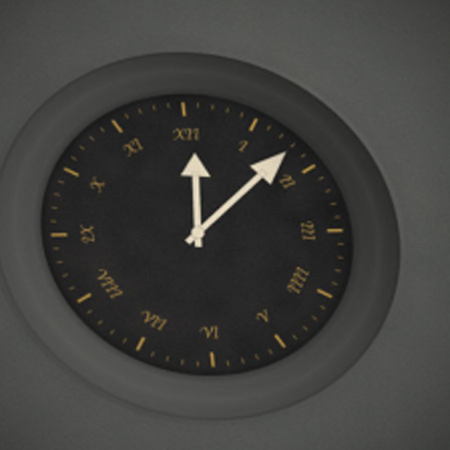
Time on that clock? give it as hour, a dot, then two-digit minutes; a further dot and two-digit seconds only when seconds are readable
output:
12.08
